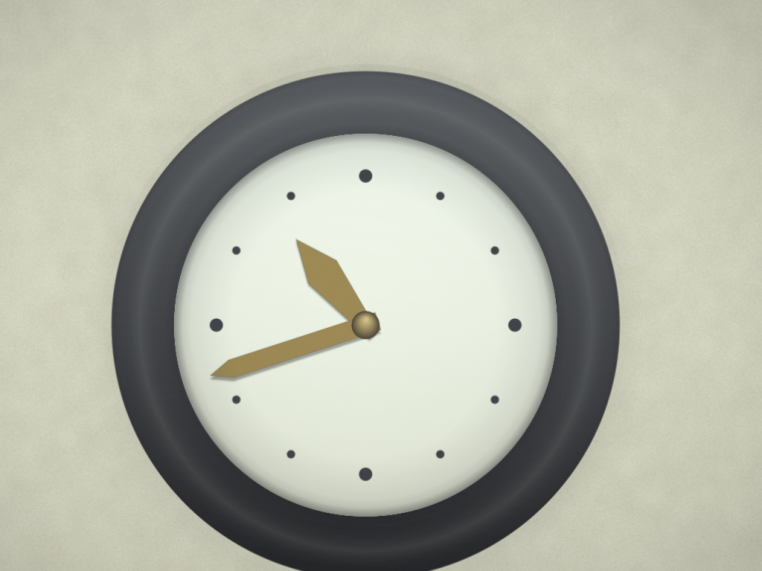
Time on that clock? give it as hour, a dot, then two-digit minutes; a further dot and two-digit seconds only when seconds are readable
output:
10.42
